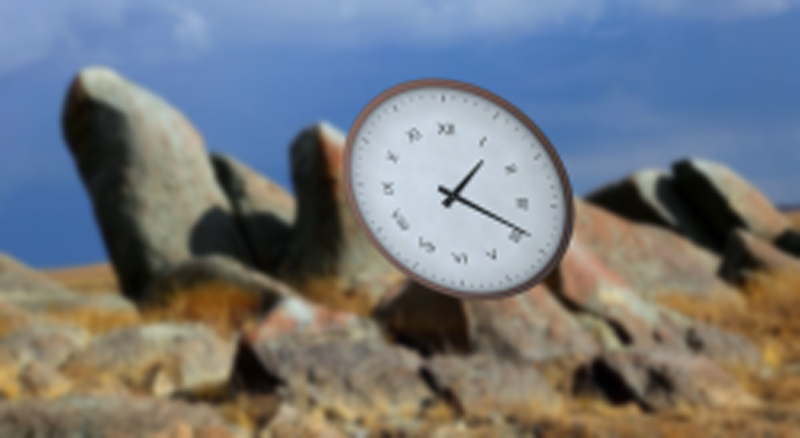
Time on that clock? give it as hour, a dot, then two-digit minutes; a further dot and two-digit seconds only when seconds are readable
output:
1.19
